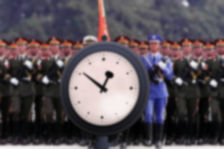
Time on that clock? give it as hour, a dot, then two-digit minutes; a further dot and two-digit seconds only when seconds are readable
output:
12.51
